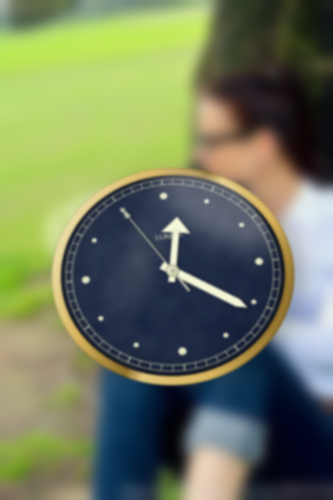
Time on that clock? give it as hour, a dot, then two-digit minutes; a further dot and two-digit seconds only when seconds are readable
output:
12.20.55
